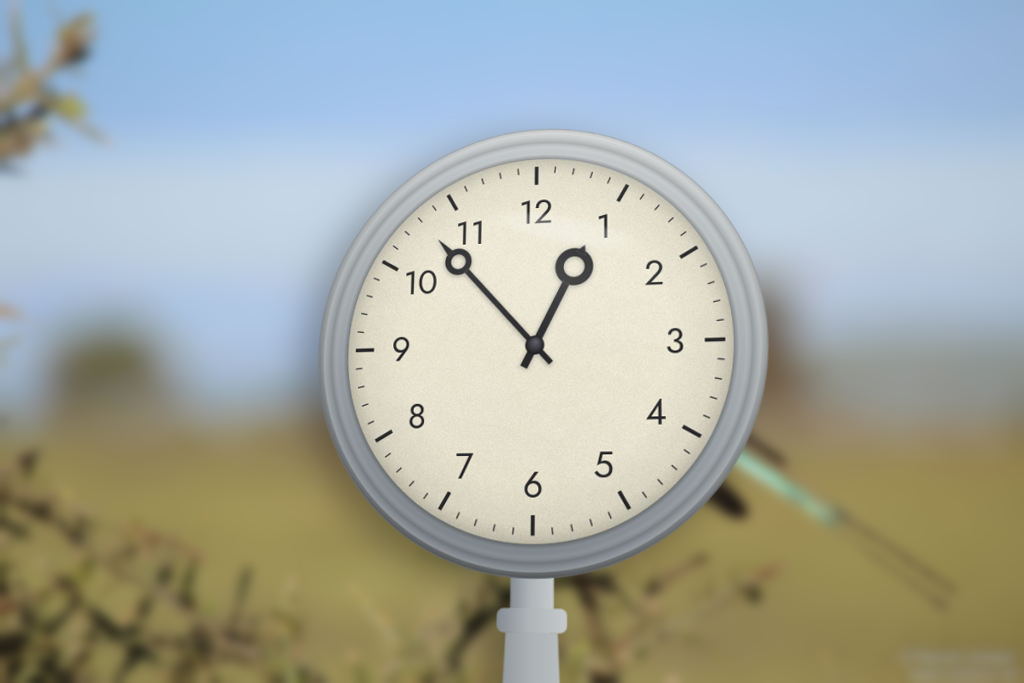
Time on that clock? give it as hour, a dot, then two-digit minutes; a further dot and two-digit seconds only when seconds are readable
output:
12.53
